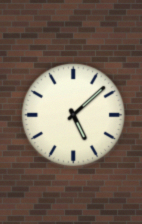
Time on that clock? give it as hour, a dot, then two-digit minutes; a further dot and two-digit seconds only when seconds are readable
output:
5.08
